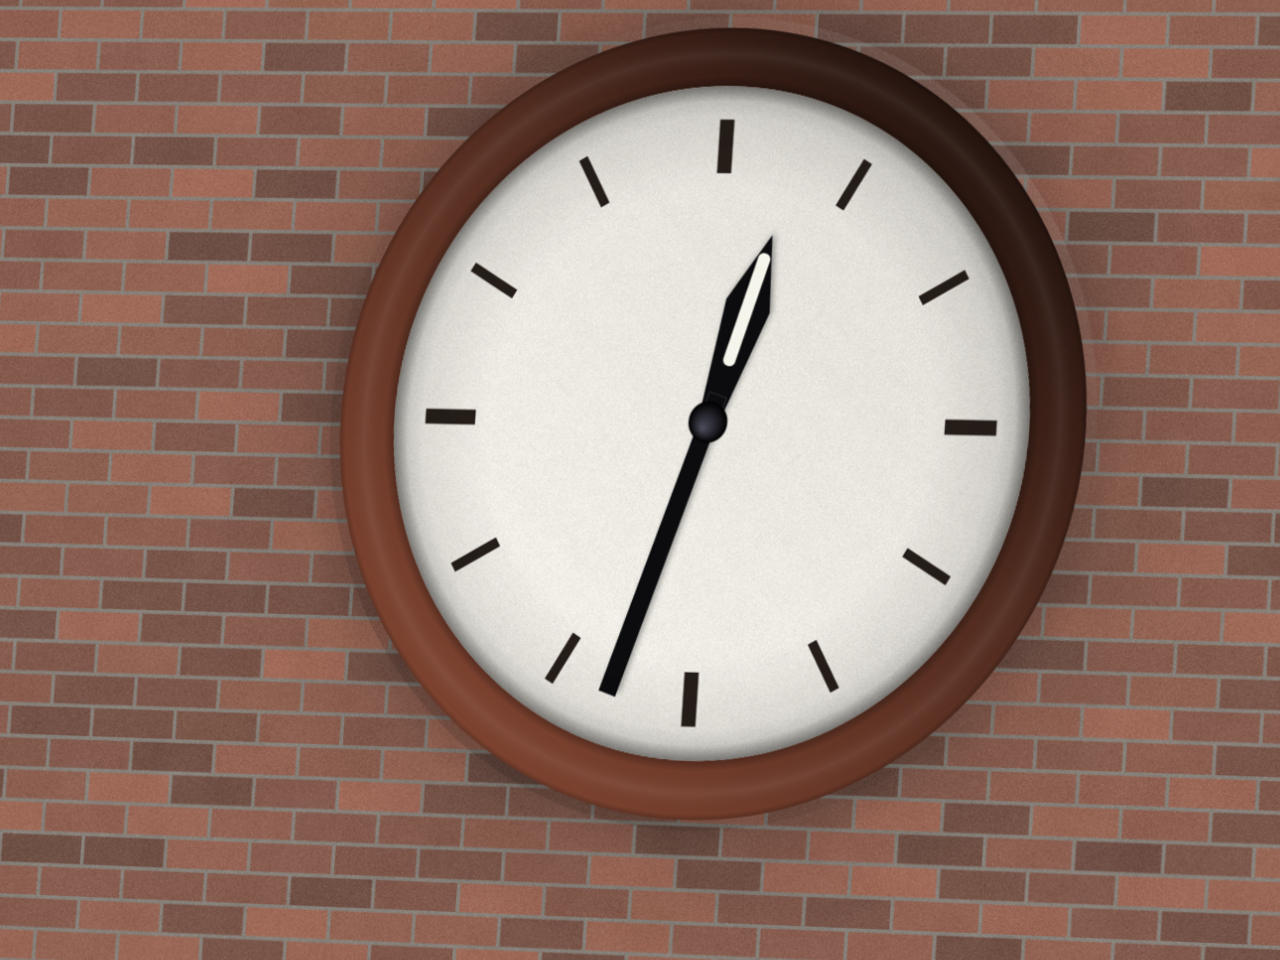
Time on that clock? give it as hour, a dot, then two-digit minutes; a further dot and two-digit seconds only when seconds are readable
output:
12.33
